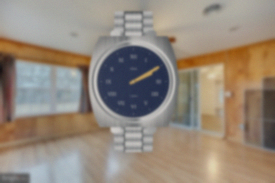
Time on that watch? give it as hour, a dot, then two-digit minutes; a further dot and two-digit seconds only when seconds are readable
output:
2.10
